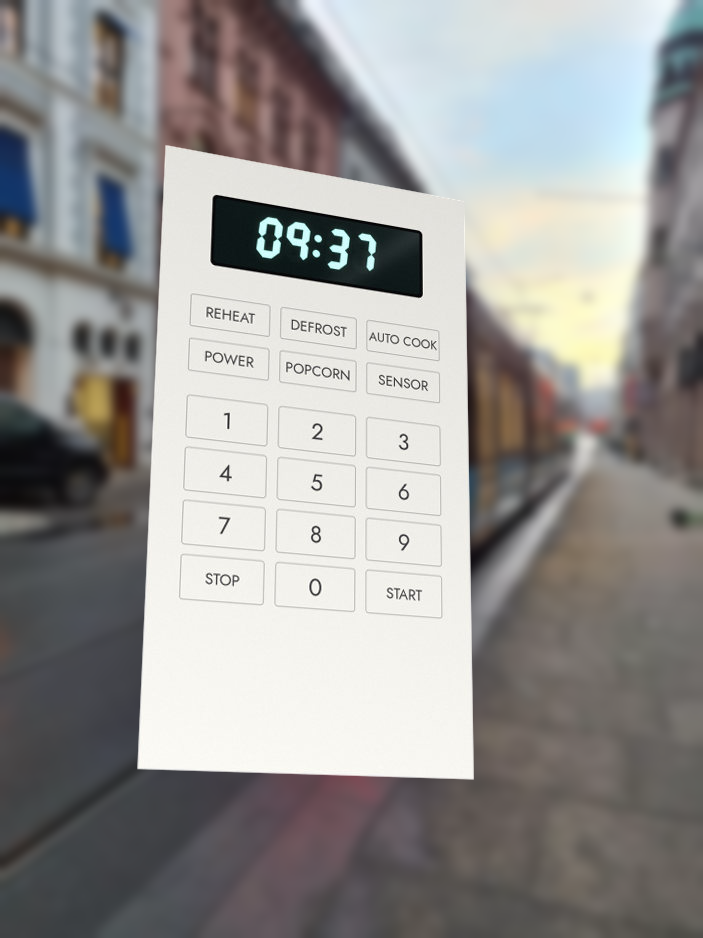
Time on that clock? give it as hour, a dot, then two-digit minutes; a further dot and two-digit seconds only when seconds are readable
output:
9.37
